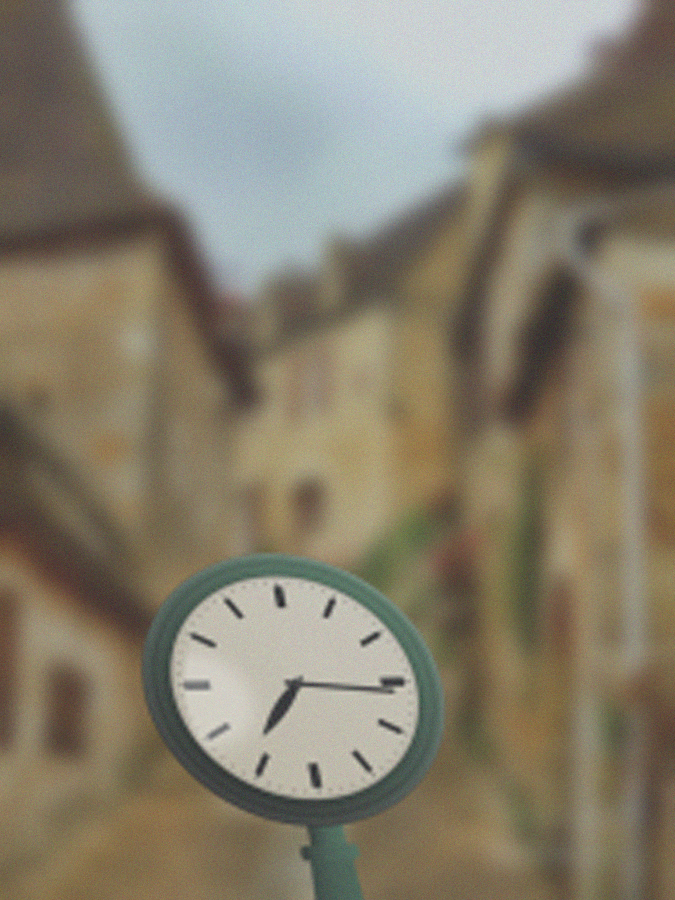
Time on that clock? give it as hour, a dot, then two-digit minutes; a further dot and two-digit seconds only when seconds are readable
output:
7.16
